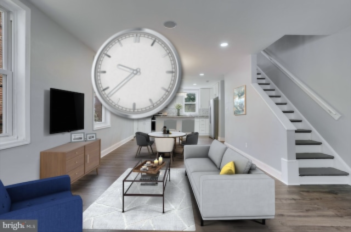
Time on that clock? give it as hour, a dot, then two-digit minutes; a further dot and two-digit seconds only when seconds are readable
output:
9.38
